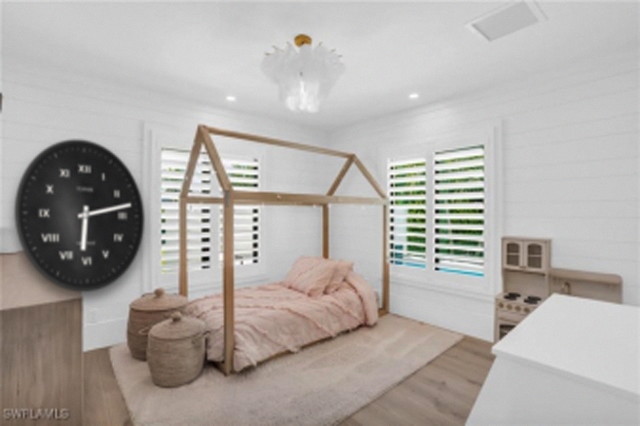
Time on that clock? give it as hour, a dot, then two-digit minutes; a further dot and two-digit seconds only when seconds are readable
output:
6.13
